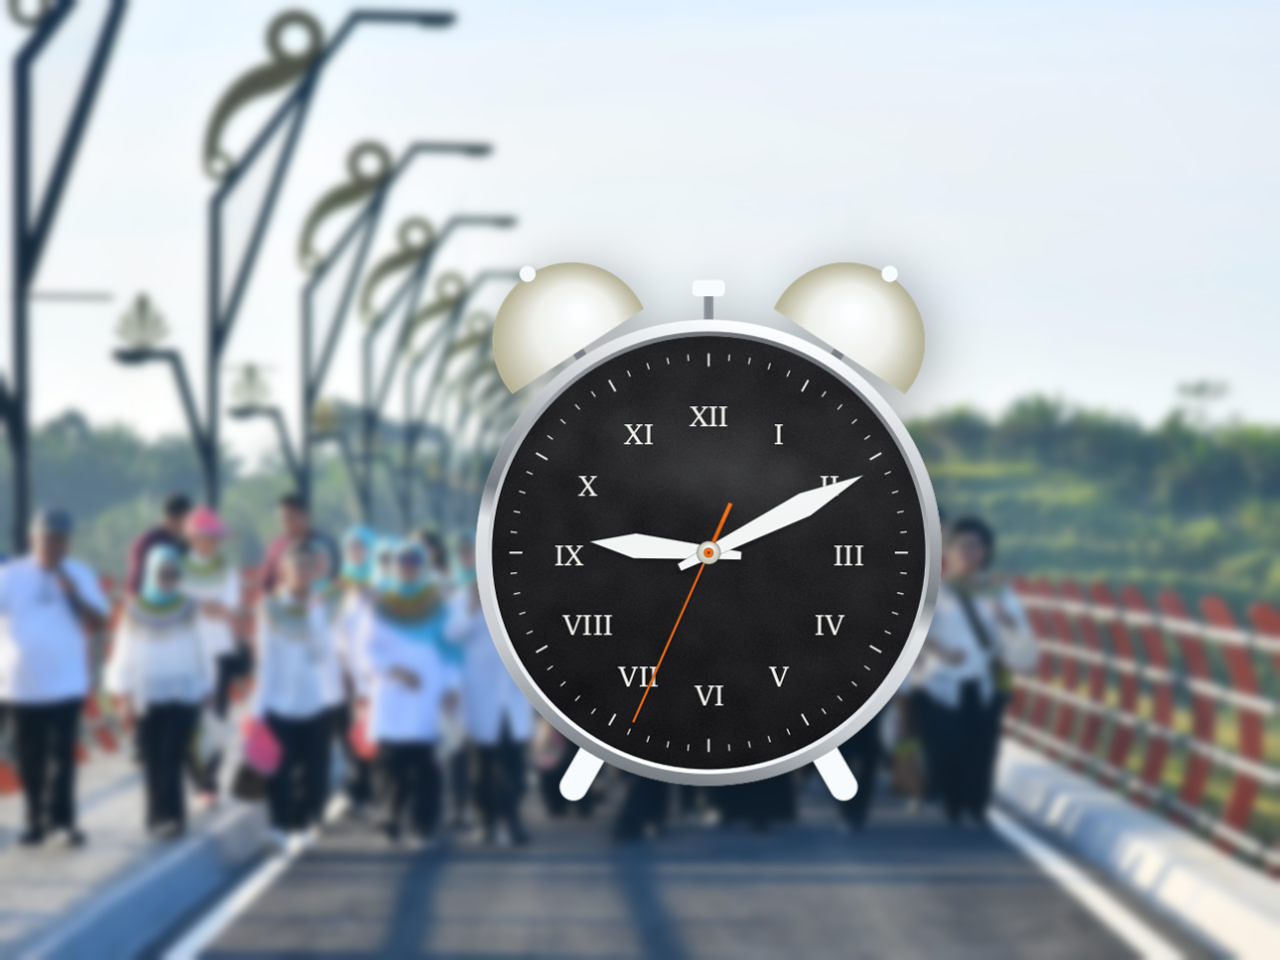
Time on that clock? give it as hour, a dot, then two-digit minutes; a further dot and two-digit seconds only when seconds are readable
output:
9.10.34
